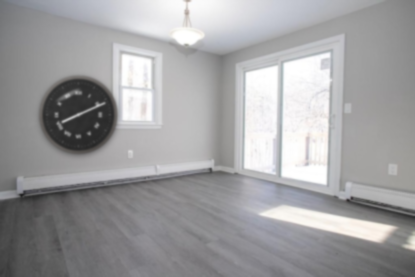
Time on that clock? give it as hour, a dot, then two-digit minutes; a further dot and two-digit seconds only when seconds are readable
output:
8.11
